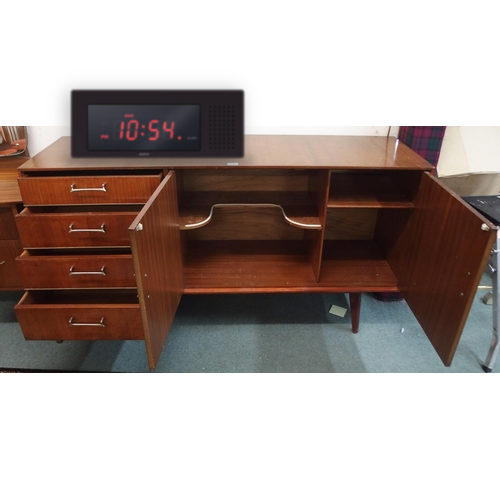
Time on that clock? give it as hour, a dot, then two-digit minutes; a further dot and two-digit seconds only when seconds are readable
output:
10.54
